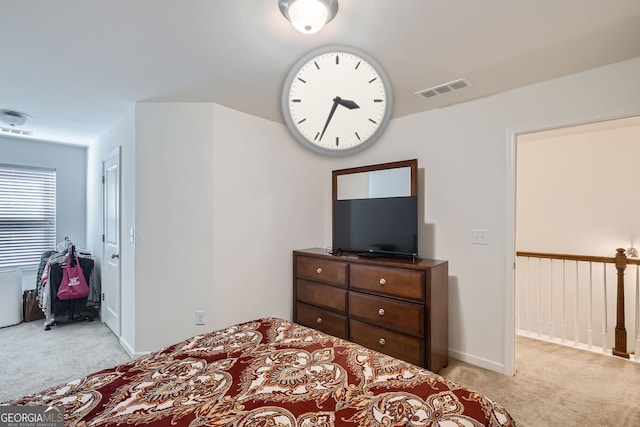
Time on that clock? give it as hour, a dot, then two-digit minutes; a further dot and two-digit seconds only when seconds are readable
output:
3.34
